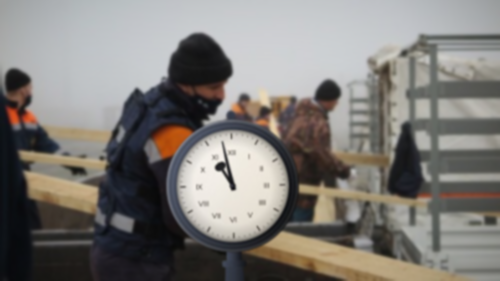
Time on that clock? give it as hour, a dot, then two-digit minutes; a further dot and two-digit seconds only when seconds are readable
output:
10.58
